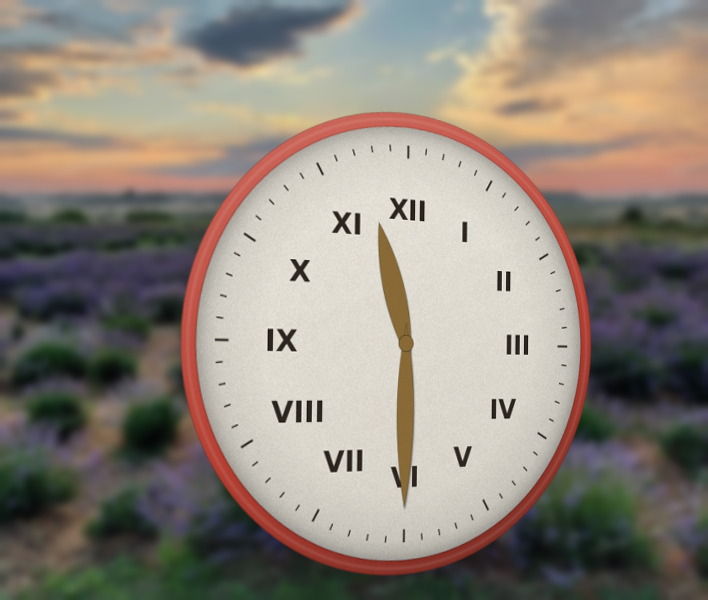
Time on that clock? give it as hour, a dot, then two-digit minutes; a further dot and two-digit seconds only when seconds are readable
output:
11.30
